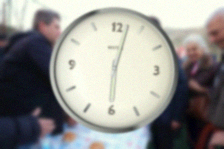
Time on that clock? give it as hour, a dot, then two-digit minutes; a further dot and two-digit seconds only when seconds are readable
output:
6.02
